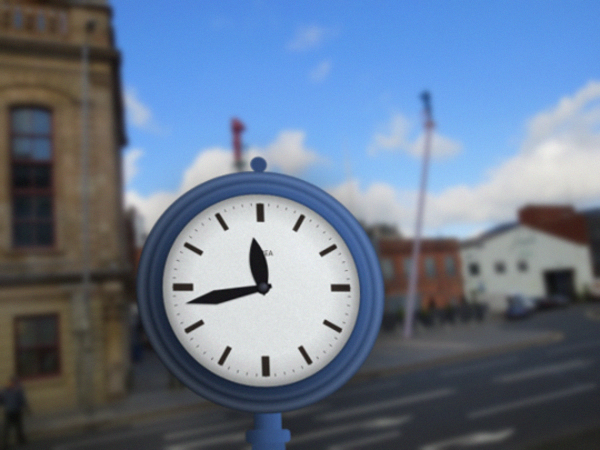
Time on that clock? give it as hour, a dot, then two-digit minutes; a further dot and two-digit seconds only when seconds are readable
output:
11.43
